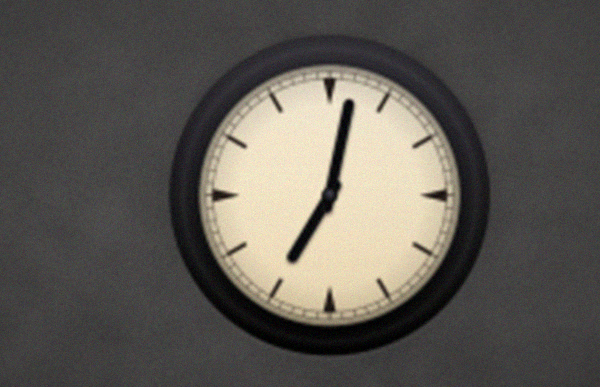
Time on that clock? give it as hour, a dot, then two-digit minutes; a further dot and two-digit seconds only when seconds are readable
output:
7.02
